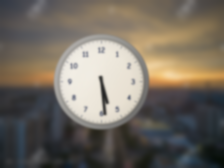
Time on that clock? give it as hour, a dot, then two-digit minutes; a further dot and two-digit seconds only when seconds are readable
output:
5.29
